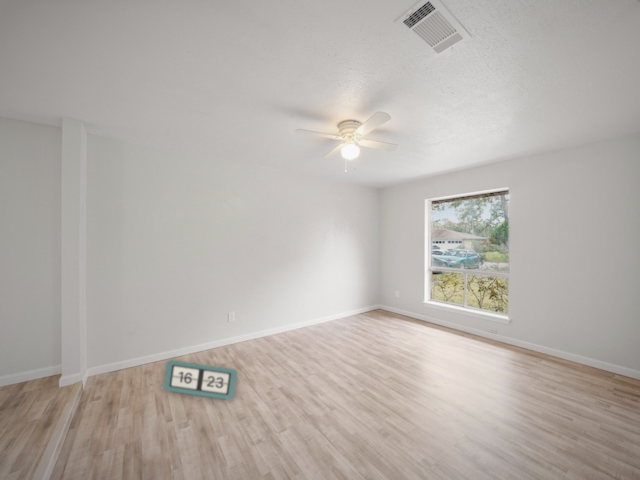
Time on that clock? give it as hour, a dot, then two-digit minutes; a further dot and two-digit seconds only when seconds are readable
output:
16.23
